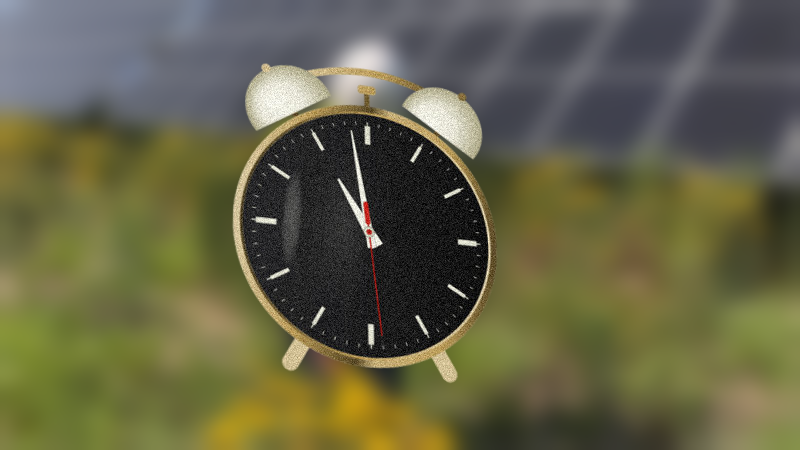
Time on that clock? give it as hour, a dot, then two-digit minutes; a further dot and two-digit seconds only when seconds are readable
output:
10.58.29
